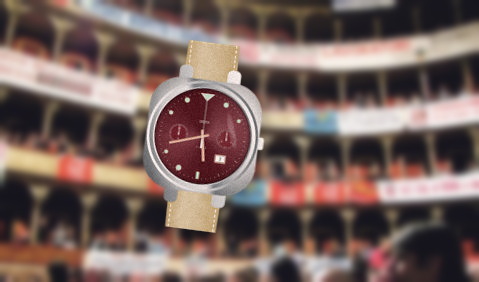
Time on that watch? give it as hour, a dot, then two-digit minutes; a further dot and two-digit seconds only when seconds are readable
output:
5.42
